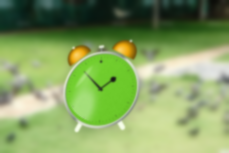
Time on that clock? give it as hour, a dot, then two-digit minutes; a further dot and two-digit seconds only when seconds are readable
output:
1.53
